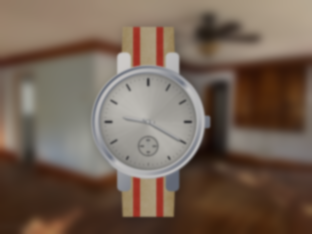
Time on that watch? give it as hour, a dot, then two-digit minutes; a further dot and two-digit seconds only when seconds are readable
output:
9.20
